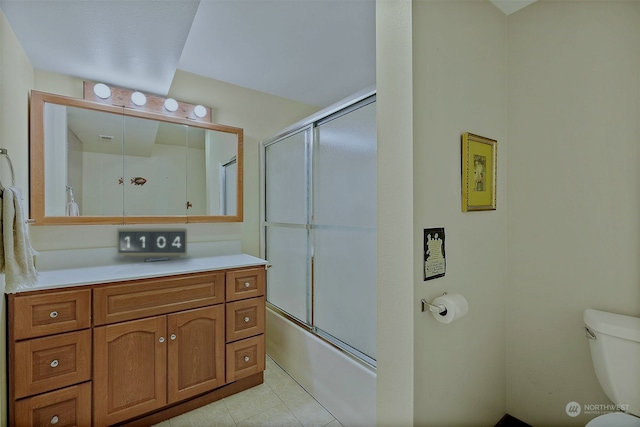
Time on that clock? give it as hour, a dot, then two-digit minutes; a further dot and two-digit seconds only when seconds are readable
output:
11.04
